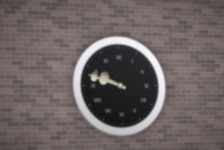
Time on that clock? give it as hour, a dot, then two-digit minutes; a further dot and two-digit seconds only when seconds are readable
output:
9.48
